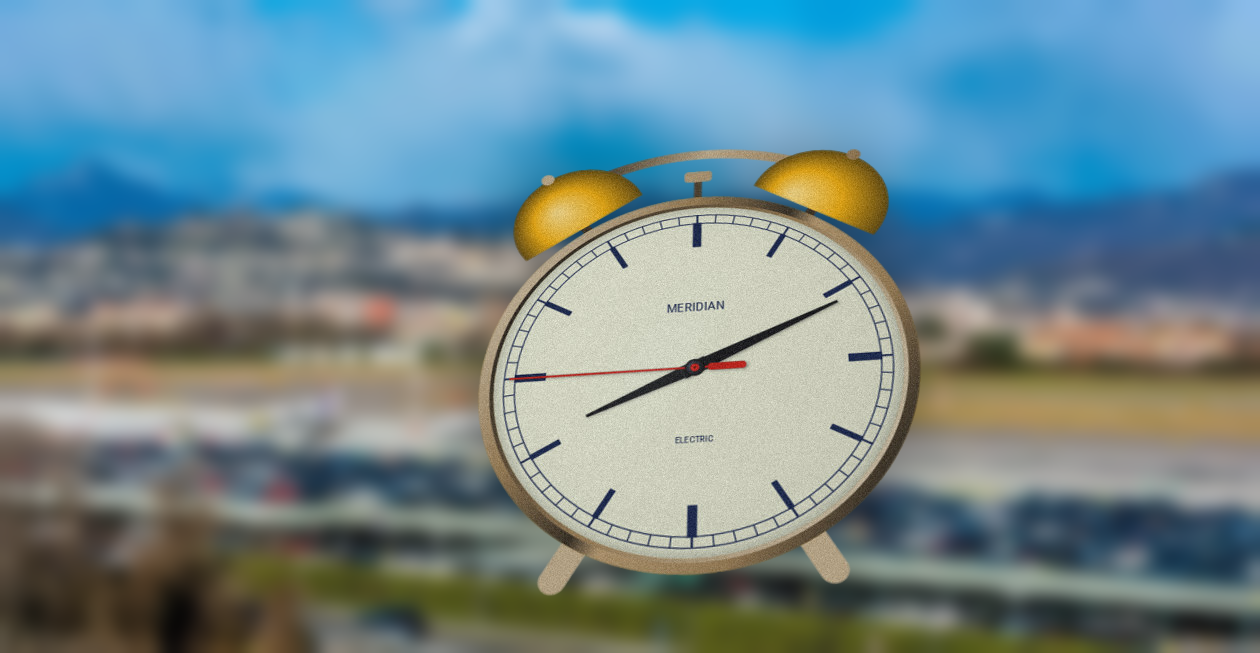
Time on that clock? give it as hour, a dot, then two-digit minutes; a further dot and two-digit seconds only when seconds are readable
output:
8.10.45
